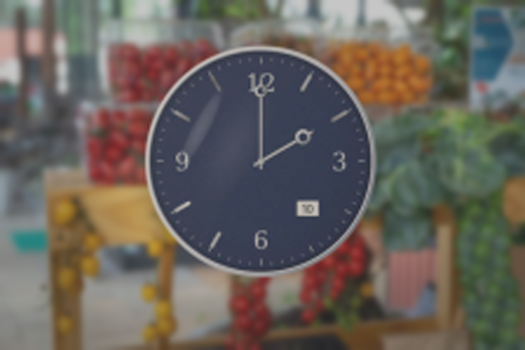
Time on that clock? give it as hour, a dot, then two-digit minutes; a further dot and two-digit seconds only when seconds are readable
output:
2.00
